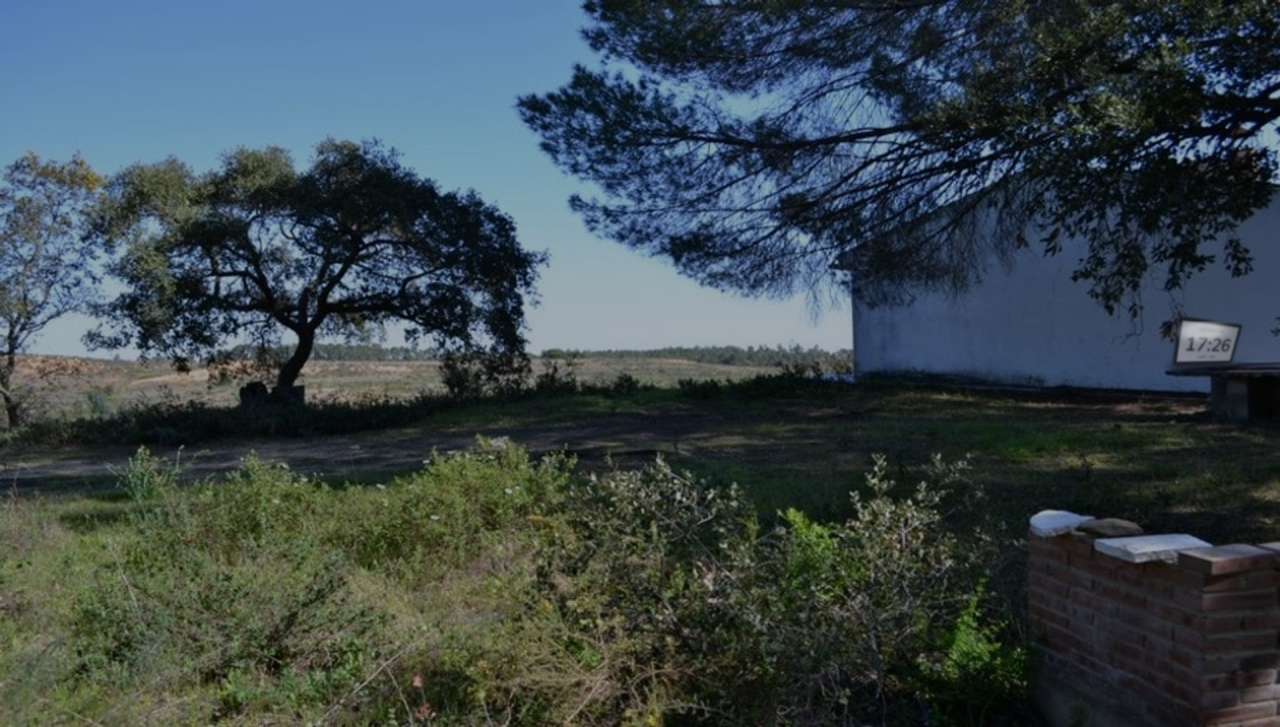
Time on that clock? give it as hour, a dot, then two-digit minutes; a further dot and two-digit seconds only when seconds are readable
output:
17.26
